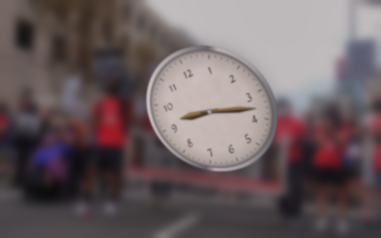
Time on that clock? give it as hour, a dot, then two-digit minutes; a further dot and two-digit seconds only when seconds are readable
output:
9.18
